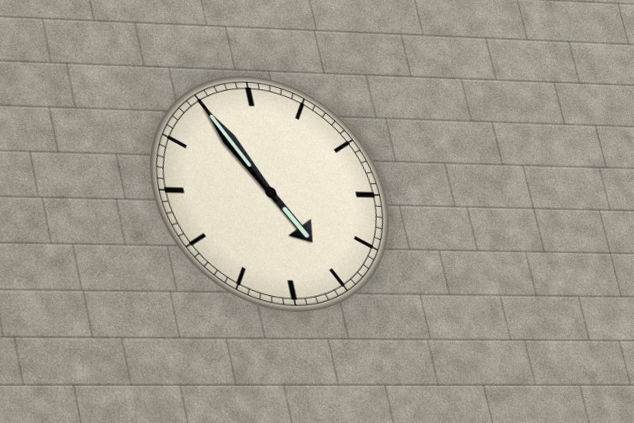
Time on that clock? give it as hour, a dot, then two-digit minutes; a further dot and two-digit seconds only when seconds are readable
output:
4.55
